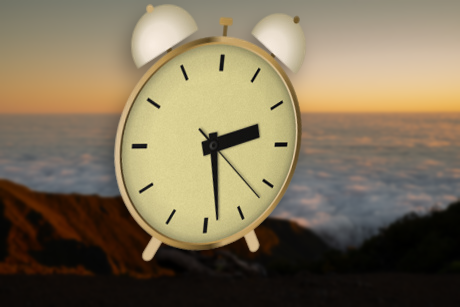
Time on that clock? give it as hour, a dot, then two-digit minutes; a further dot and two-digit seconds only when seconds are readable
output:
2.28.22
